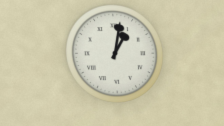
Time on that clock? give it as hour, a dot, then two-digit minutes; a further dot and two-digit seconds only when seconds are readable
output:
1.02
